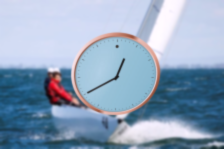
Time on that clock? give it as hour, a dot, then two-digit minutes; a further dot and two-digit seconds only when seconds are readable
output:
12.40
